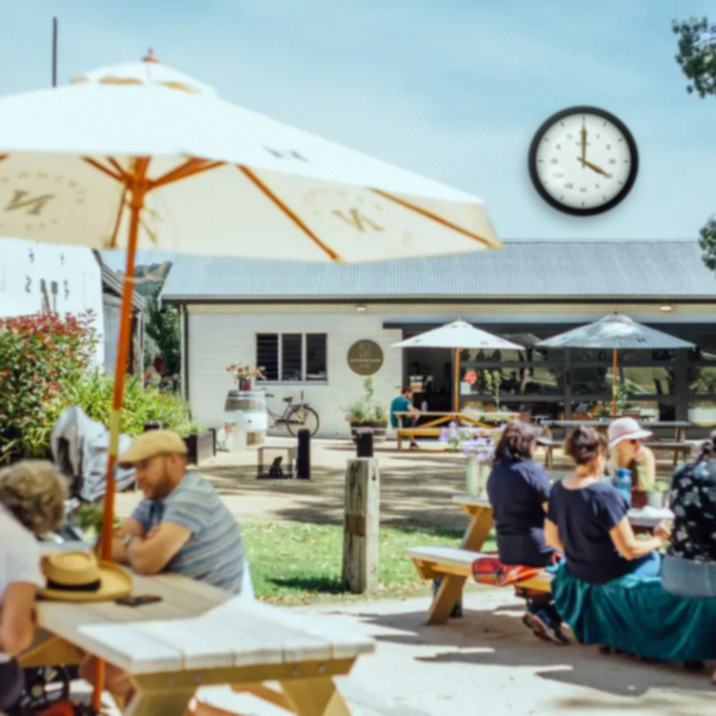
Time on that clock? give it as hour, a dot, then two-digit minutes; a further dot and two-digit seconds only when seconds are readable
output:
4.00
